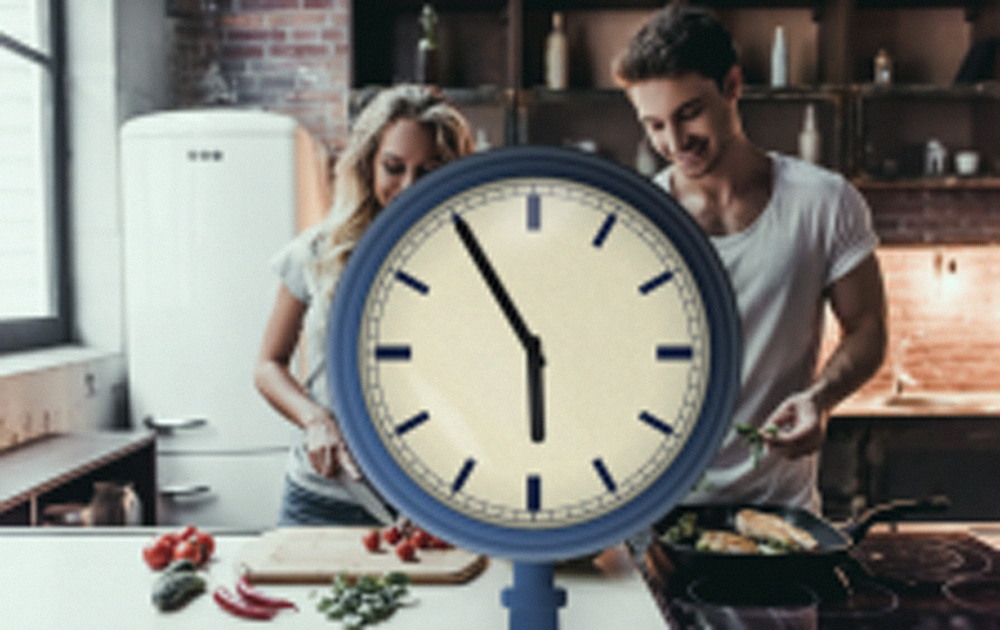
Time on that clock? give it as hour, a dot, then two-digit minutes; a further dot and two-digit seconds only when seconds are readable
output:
5.55
